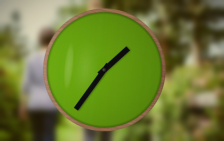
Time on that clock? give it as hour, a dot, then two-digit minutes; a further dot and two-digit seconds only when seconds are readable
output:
1.36
